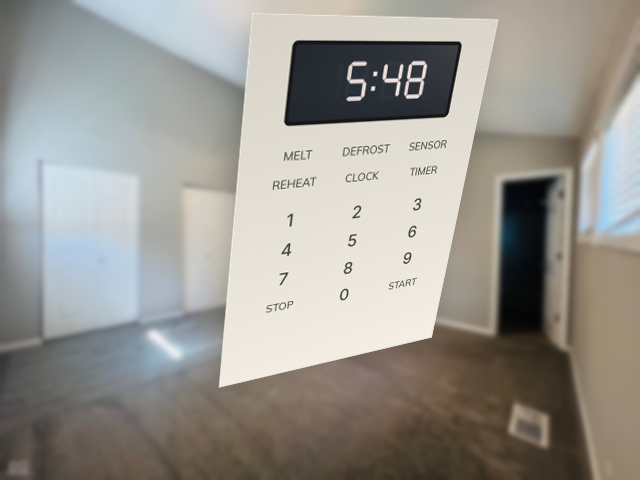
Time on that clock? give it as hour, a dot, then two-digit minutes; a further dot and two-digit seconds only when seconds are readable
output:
5.48
